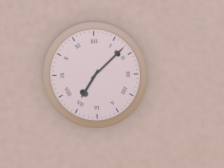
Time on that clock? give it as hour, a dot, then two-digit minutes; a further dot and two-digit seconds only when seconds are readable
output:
7.08
